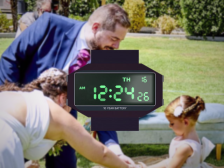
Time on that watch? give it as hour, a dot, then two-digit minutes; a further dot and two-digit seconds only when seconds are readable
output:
12.24.26
